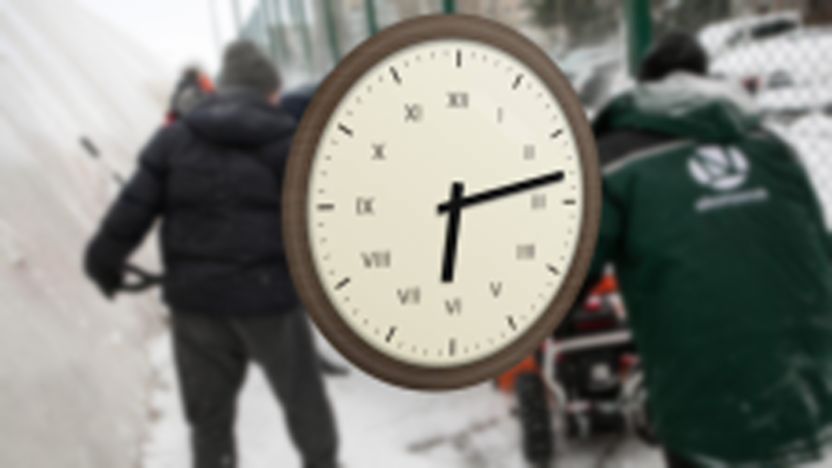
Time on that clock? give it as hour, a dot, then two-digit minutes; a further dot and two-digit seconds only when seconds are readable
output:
6.13
